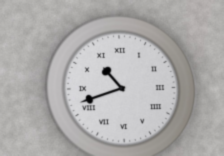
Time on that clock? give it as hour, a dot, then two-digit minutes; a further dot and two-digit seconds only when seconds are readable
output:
10.42
